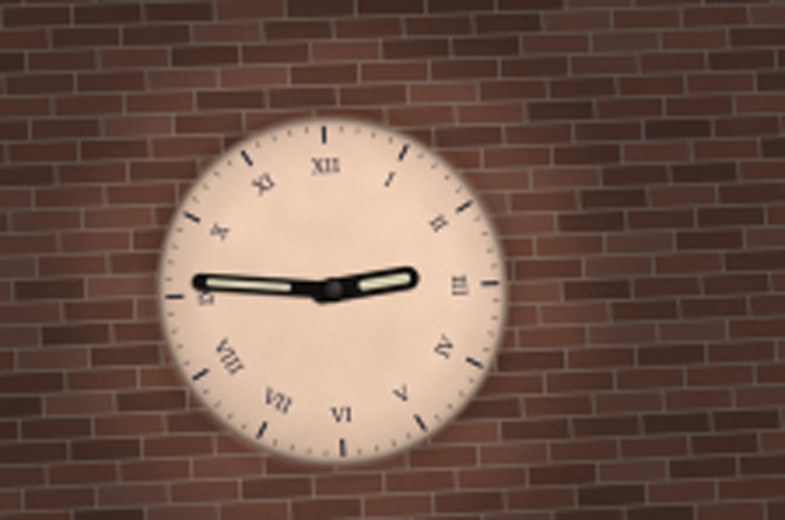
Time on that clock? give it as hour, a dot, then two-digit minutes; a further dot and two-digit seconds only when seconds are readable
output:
2.46
